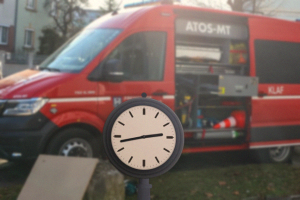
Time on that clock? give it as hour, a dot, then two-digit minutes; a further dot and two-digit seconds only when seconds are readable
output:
2.43
